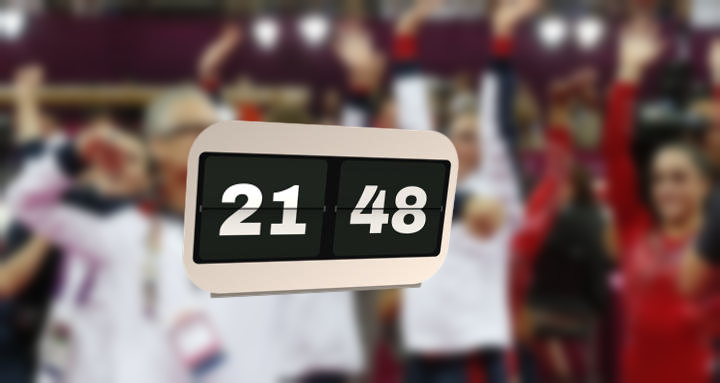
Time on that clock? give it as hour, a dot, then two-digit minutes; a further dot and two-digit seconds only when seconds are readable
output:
21.48
